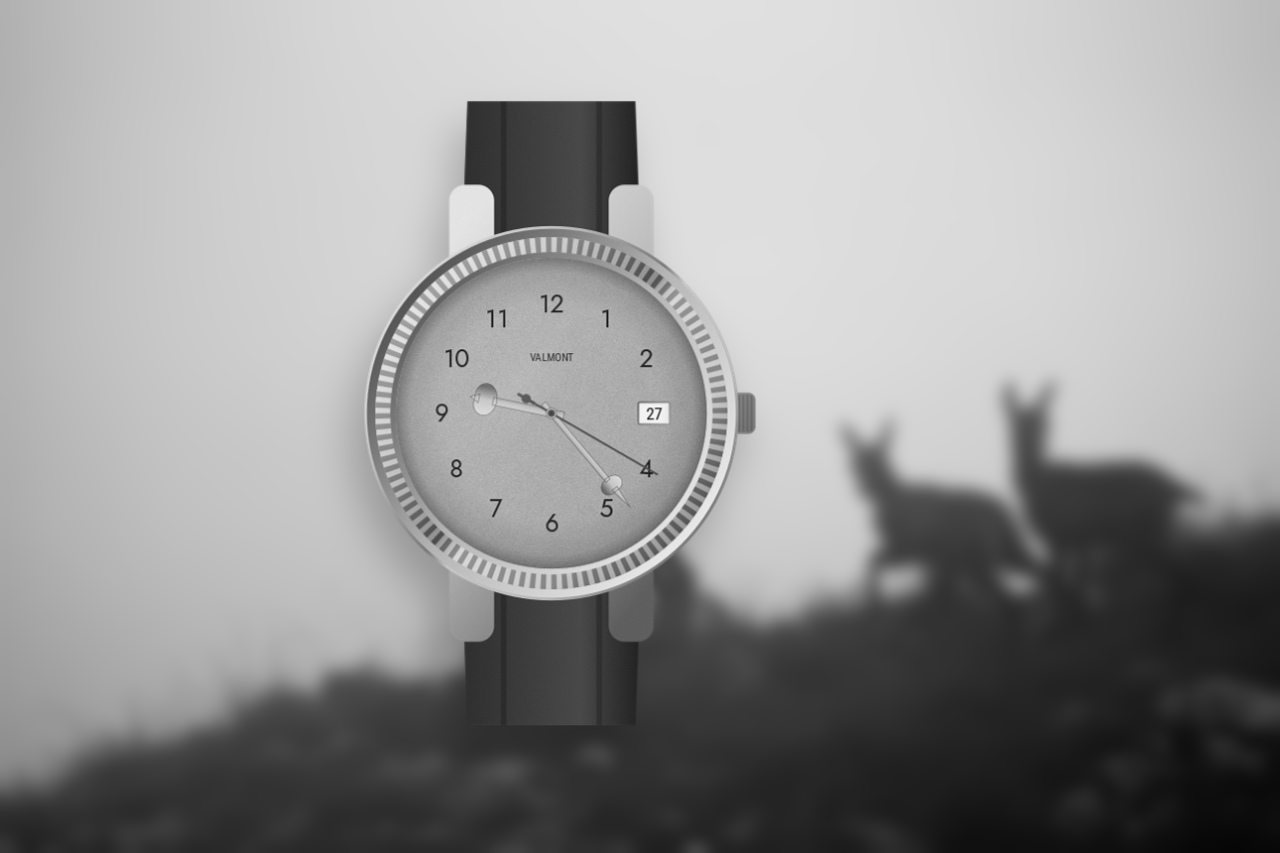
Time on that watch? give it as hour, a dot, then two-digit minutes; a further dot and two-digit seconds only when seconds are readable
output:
9.23.20
